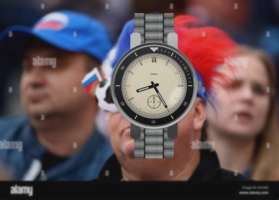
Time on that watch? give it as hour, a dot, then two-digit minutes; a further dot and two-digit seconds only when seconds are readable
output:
8.25
